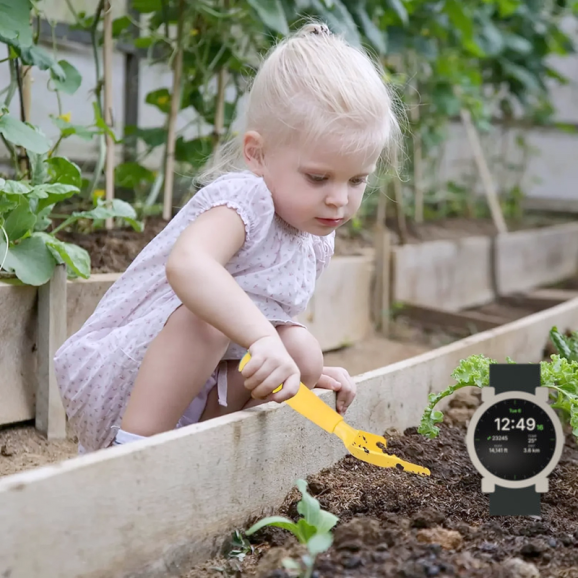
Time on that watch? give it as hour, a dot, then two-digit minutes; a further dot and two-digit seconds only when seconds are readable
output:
12.49
